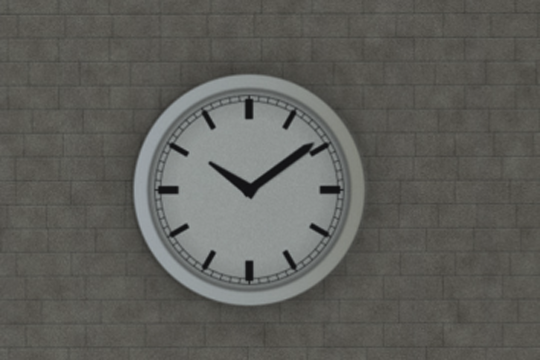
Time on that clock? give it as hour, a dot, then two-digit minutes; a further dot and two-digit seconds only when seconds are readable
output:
10.09
